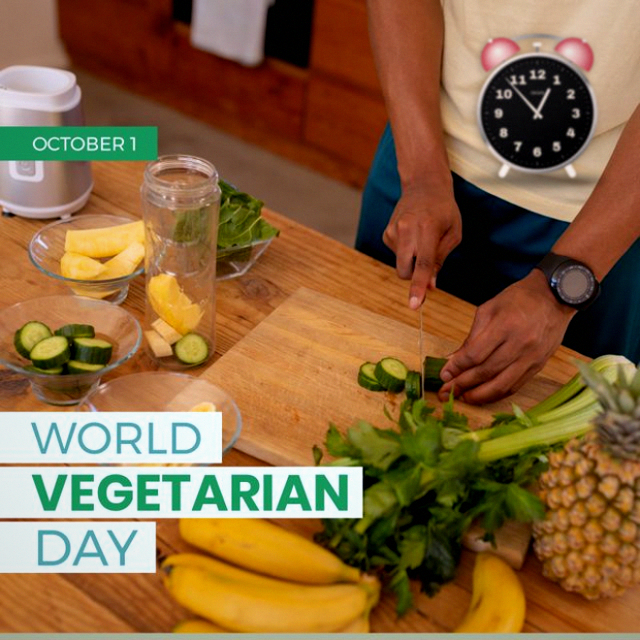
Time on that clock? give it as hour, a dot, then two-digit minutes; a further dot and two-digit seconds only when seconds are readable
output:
12.53
